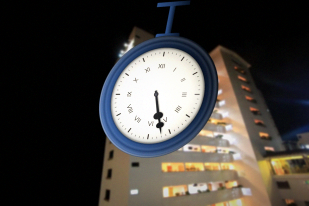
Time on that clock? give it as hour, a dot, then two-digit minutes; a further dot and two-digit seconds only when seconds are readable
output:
5.27
